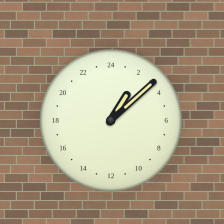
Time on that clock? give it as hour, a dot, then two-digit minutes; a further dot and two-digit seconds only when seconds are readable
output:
2.08
